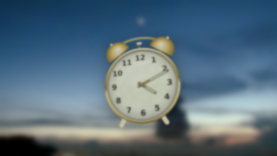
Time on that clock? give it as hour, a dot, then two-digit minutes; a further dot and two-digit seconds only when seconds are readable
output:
4.11
